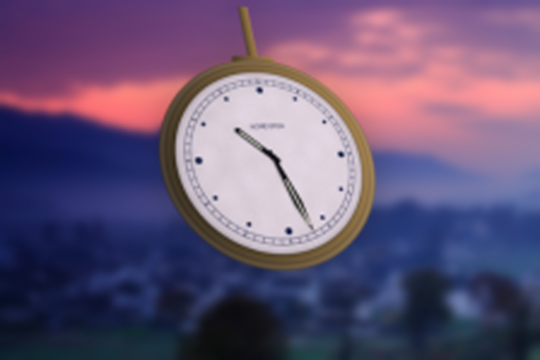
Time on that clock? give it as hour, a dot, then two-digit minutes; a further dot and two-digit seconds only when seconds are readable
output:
10.27
